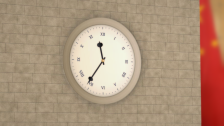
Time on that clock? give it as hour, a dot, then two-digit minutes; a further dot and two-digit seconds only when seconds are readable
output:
11.36
